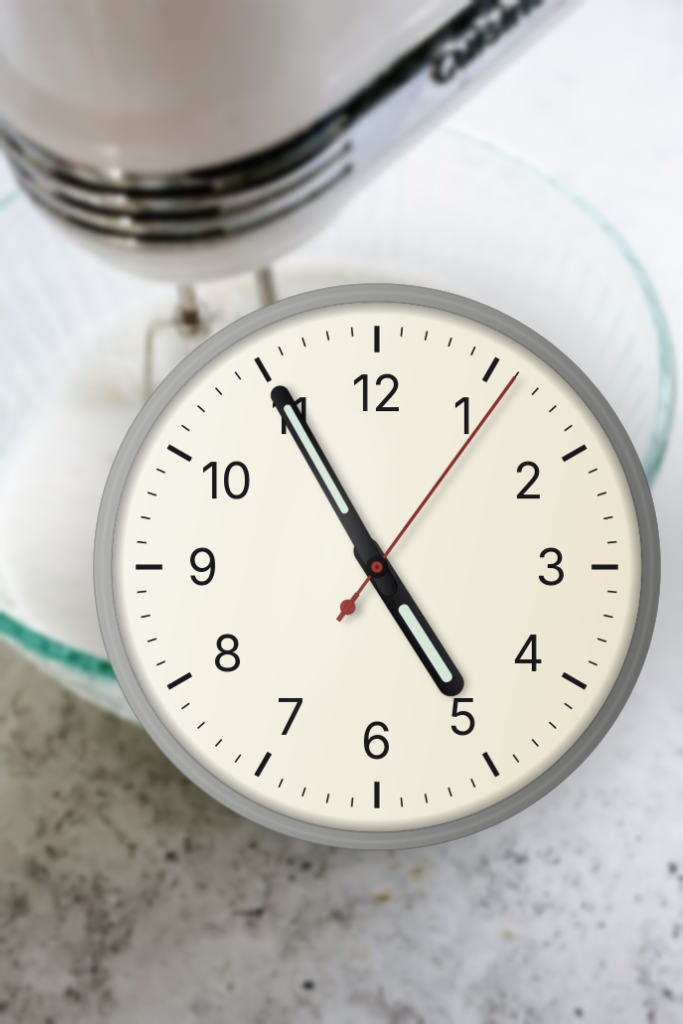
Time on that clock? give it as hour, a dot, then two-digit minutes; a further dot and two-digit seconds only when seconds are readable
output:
4.55.06
